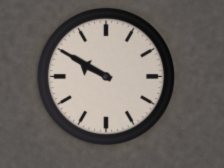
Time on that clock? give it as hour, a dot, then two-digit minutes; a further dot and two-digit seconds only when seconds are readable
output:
9.50
